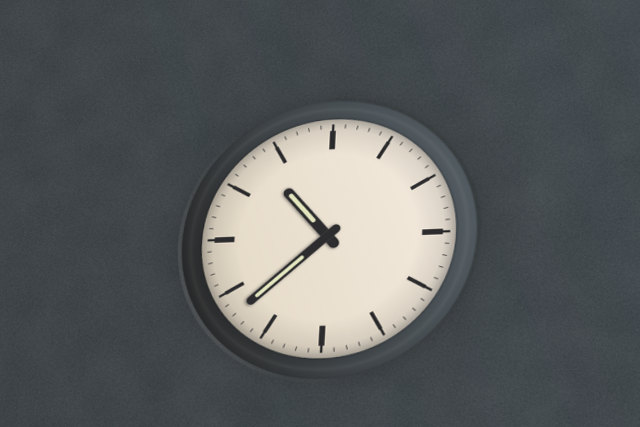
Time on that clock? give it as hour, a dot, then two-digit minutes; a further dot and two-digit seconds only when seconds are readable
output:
10.38
